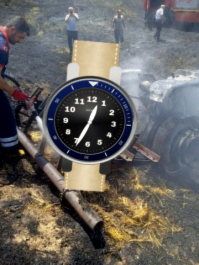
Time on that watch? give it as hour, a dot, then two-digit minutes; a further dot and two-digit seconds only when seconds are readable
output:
12.34
